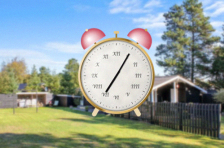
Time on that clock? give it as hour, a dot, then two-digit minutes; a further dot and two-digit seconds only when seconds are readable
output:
7.05
